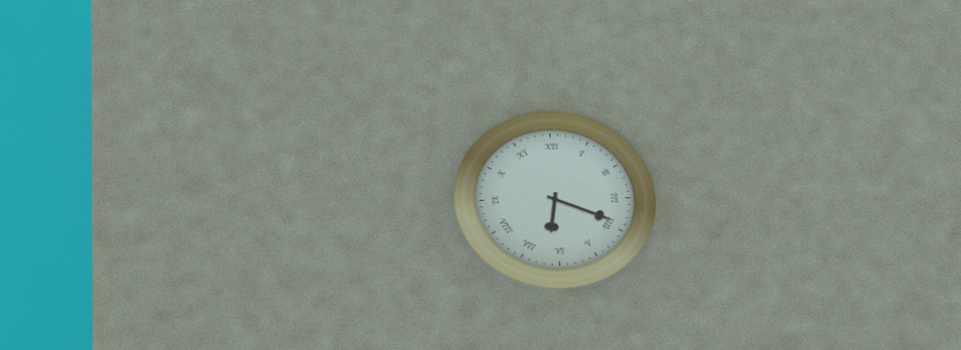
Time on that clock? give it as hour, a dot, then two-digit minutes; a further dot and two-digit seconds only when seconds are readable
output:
6.19
